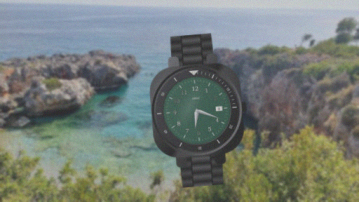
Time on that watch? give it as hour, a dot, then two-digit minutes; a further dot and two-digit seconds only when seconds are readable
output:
6.19
